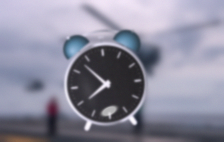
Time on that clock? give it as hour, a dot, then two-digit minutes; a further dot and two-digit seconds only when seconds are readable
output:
7.53
